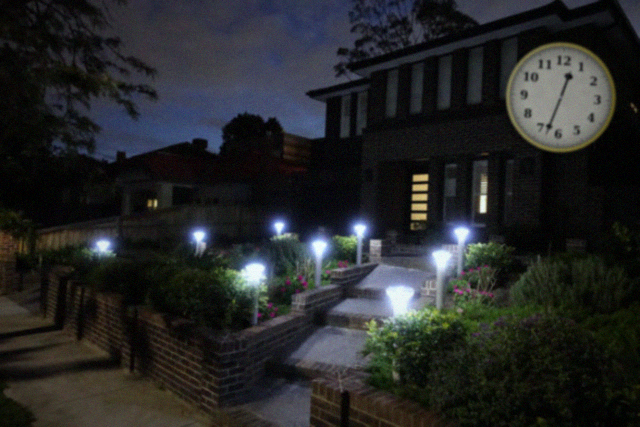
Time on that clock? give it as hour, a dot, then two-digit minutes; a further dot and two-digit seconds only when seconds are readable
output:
12.33
